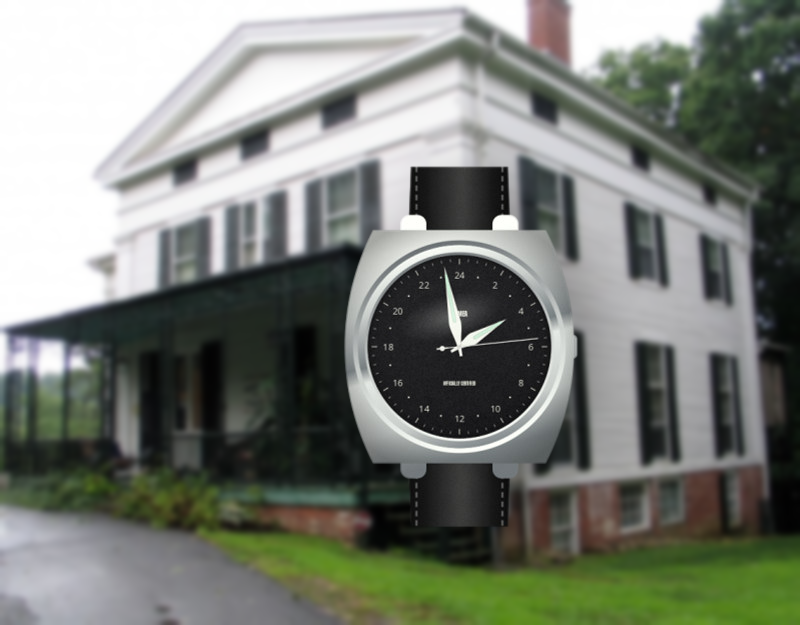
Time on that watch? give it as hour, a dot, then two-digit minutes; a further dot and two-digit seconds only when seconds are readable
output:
3.58.14
